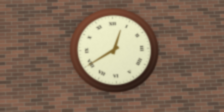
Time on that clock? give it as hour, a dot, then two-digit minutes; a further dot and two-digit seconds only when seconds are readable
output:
12.40
